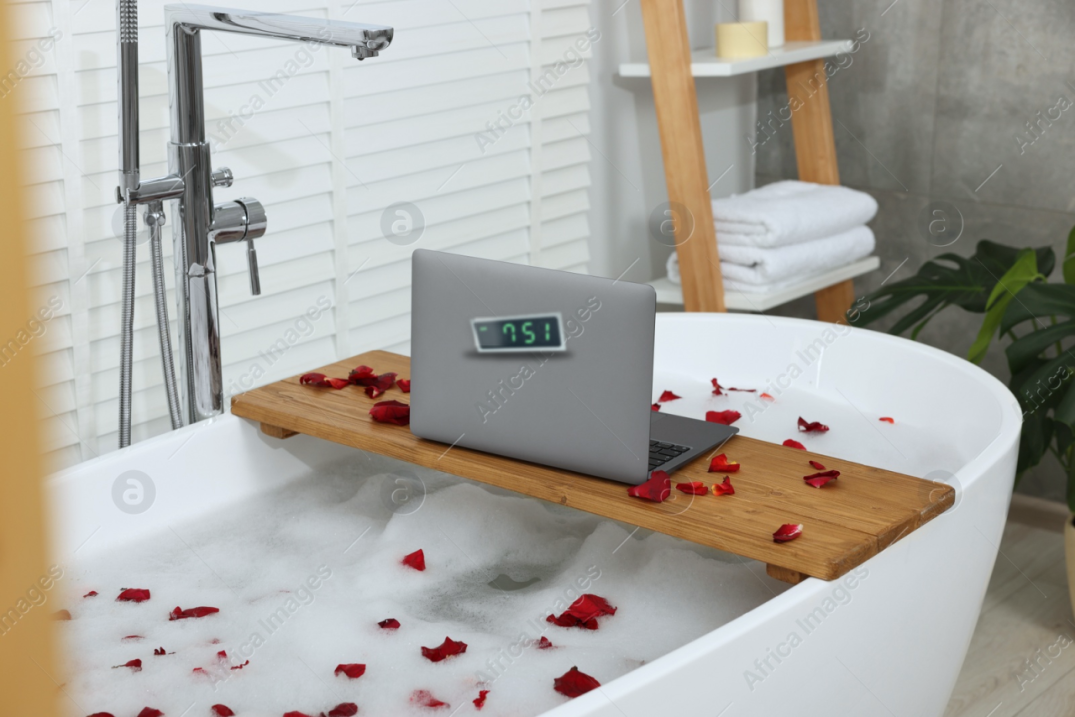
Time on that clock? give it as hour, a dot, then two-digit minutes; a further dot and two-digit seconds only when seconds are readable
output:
7.51
